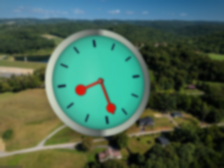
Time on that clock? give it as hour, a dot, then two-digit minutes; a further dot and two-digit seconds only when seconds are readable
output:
8.28
